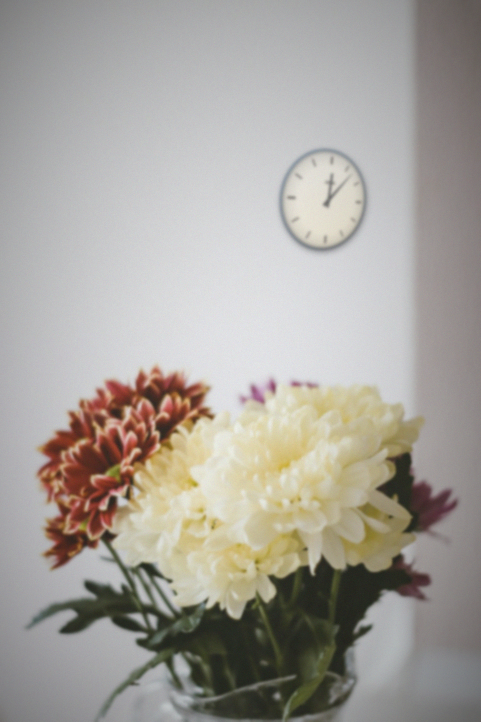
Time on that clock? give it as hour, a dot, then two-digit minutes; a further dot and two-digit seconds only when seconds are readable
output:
12.07
